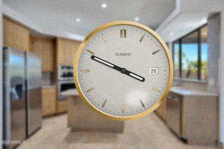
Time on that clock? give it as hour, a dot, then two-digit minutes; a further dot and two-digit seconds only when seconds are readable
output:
3.49
